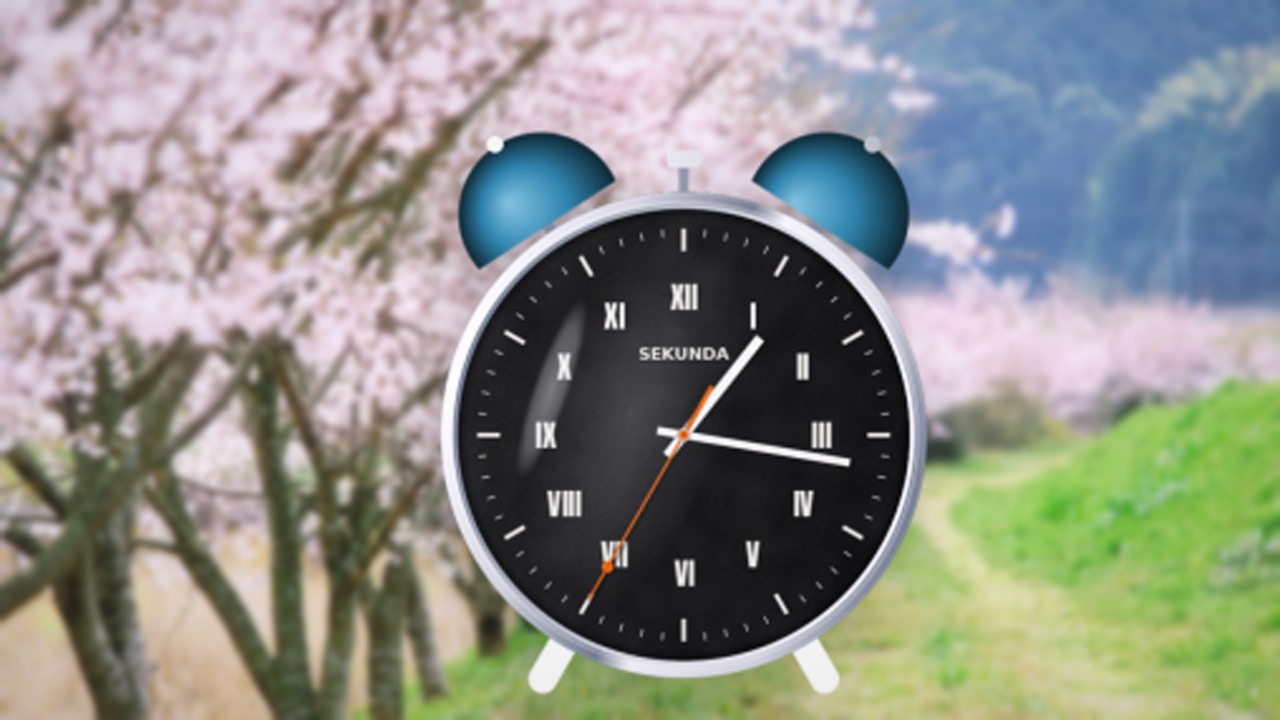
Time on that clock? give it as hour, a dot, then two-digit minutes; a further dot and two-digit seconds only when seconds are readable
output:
1.16.35
